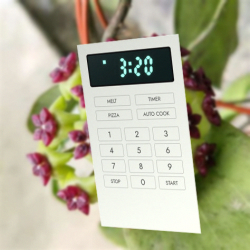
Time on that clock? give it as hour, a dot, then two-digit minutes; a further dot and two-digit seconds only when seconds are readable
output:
3.20
